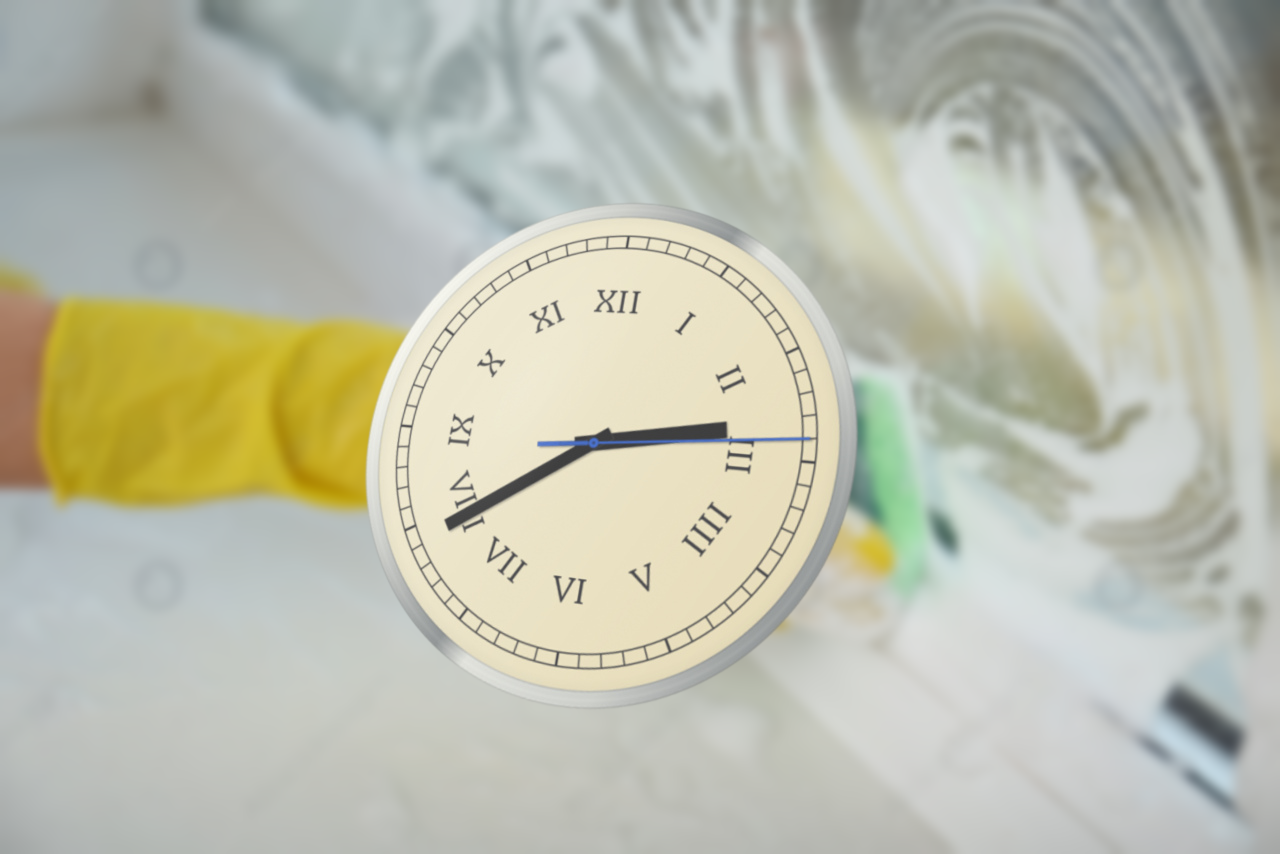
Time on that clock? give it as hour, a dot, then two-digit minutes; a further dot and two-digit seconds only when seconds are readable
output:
2.39.14
